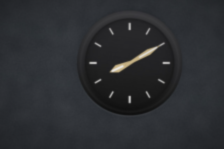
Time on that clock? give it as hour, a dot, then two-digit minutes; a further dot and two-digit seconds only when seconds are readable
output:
8.10
